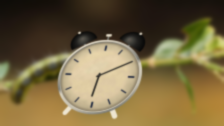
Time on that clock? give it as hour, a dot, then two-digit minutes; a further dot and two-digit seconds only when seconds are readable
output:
6.10
